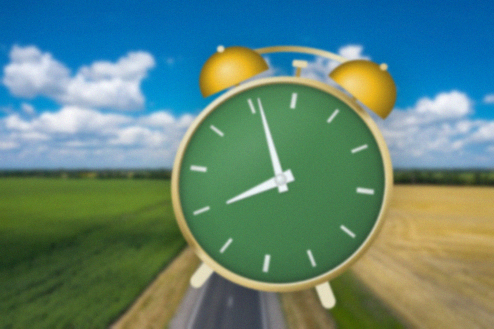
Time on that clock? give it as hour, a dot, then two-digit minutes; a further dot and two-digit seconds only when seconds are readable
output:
7.56
